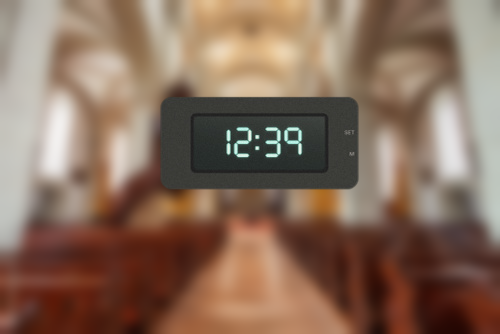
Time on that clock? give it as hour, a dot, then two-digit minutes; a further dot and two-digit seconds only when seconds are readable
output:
12.39
